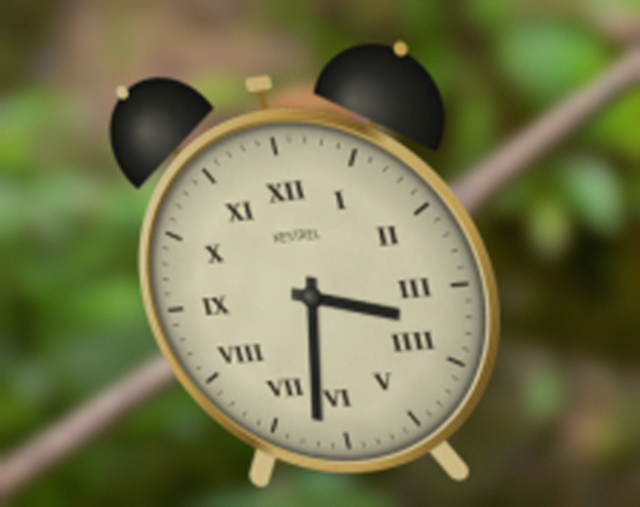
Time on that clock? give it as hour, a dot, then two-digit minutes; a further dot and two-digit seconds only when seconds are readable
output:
3.32
